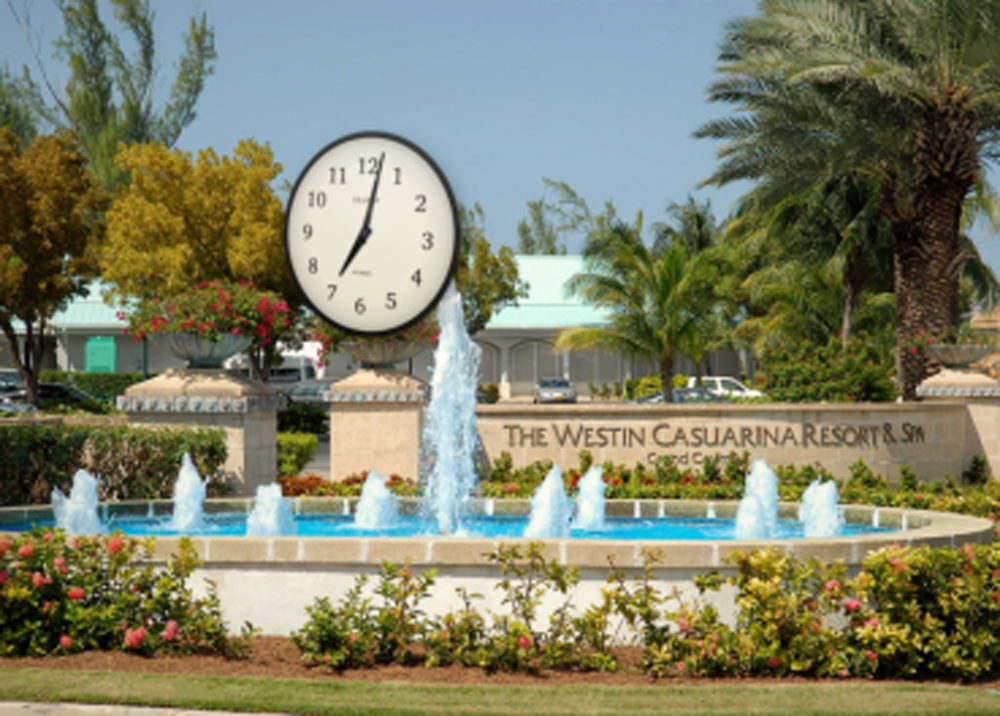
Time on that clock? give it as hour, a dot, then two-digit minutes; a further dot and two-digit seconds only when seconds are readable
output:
7.02
